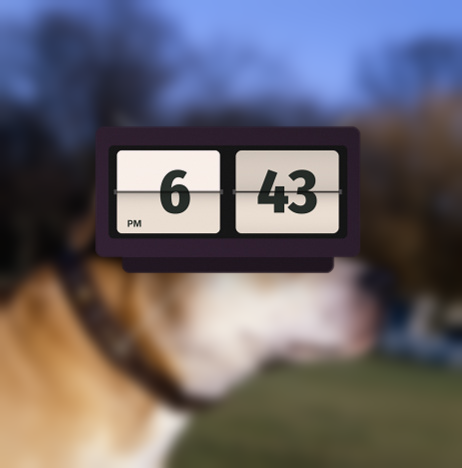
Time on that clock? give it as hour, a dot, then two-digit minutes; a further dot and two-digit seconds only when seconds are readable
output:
6.43
